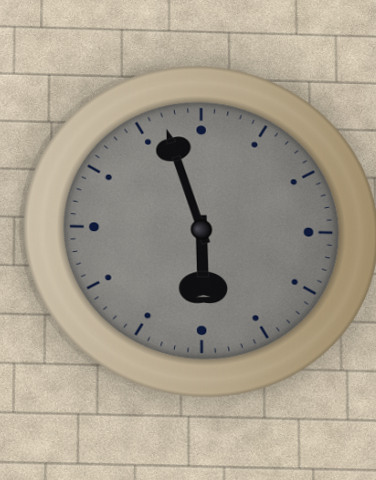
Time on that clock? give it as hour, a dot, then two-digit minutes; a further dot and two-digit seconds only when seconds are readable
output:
5.57
